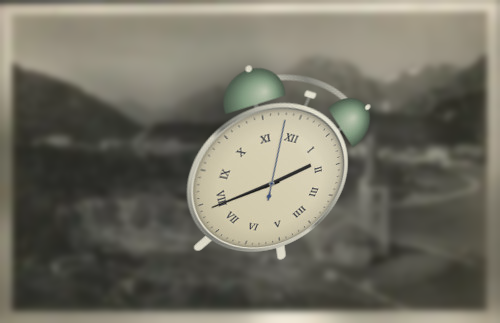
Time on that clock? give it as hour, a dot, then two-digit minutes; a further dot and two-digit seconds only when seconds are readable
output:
1.38.58
